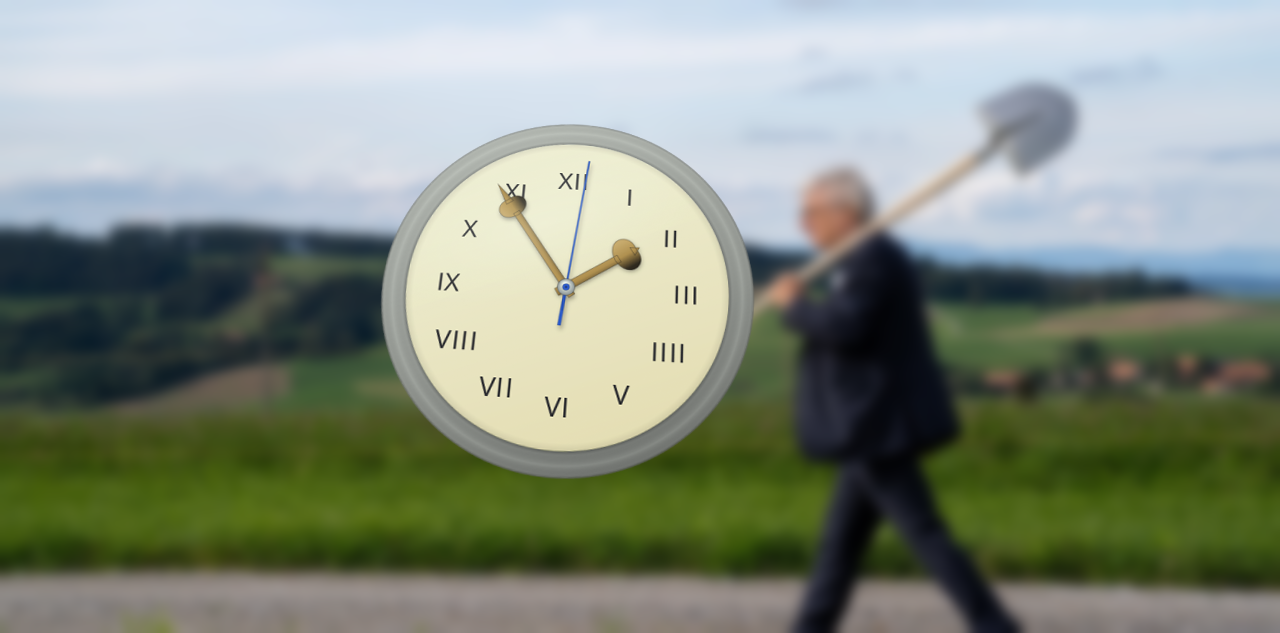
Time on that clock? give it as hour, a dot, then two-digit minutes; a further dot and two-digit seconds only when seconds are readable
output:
1.54.01
